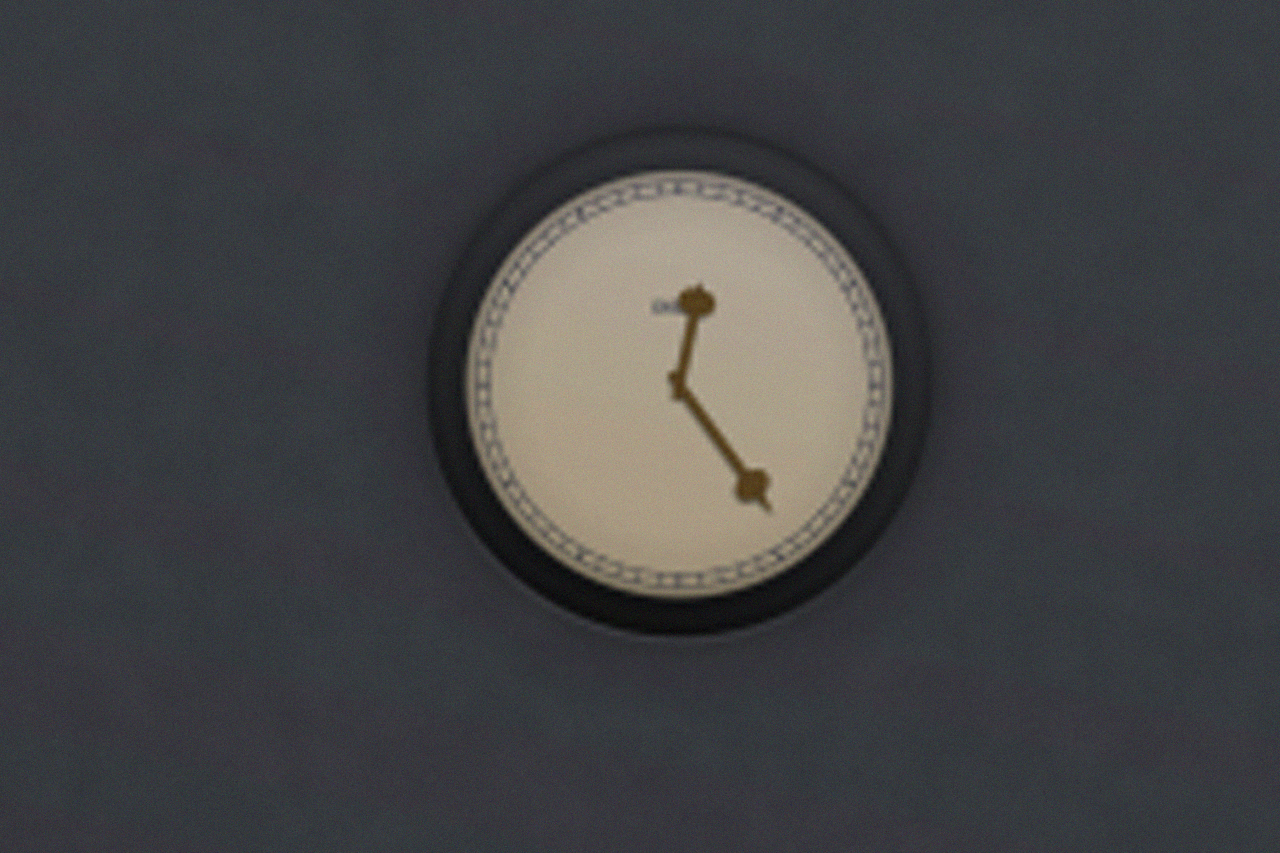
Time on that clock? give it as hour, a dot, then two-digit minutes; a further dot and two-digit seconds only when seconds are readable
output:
12.24
